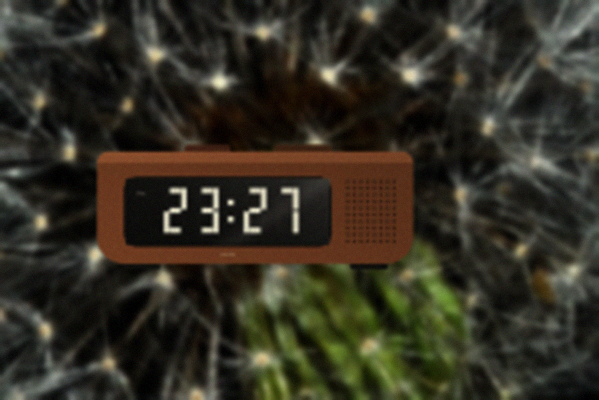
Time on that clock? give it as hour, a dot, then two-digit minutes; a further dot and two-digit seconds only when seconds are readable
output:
23.27
